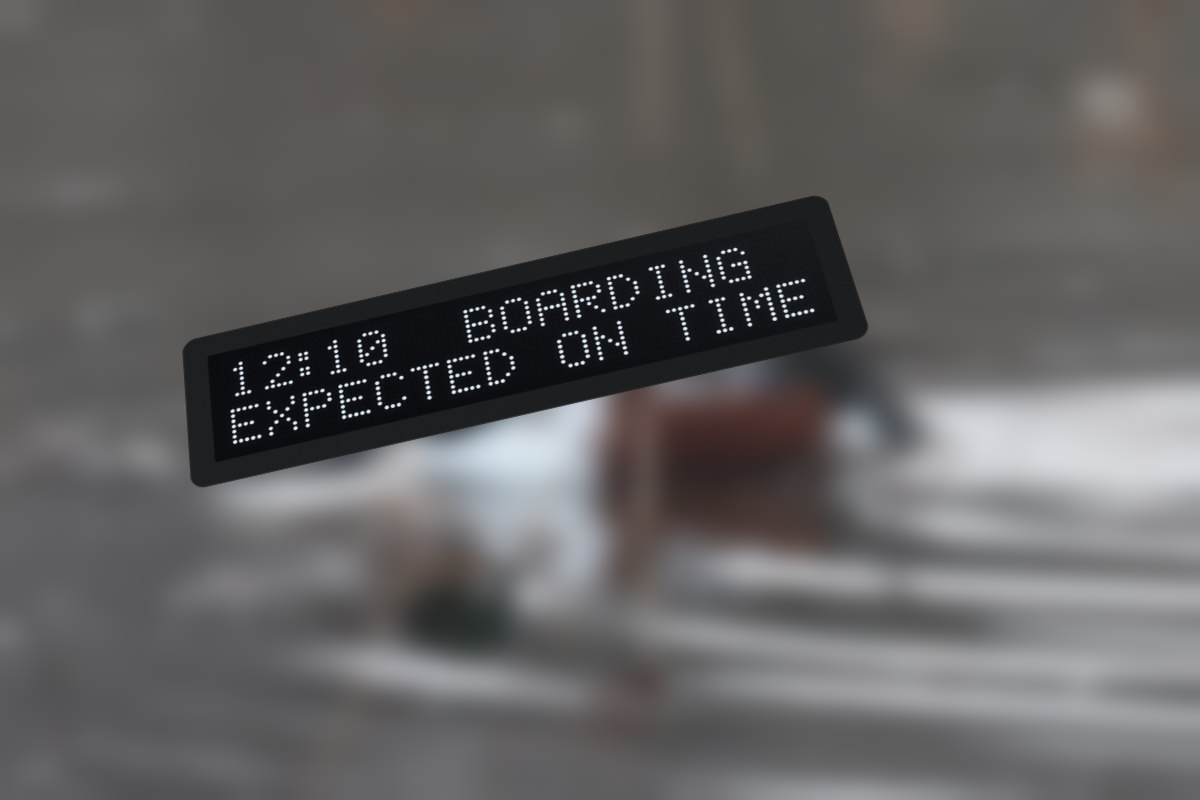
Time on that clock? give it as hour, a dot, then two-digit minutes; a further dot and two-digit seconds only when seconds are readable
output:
12.10
